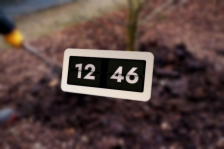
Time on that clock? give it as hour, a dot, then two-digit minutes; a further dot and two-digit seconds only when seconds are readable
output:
12.46
